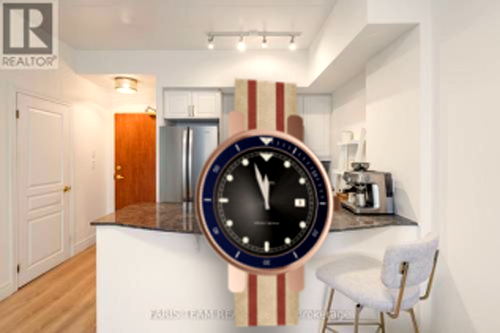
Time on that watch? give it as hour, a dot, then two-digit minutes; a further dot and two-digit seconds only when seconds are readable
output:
11.57
